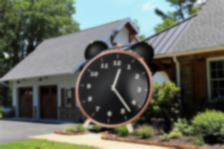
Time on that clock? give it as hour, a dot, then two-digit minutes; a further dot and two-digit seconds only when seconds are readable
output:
12.23
